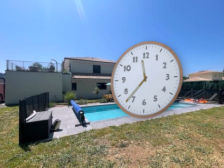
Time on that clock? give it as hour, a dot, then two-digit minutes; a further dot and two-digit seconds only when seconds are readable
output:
11.37
